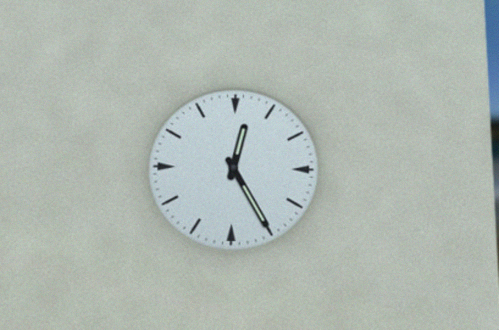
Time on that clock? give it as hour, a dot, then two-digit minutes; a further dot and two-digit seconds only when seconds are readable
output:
12.25
